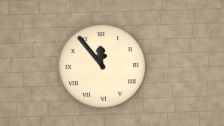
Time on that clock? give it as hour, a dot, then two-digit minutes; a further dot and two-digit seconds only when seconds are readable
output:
11.54
